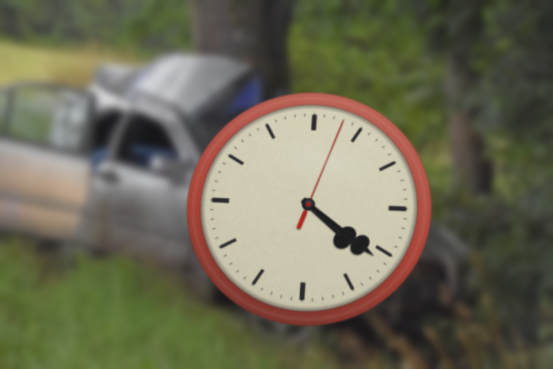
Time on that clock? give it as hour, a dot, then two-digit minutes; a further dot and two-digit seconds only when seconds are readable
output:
4.21.03
